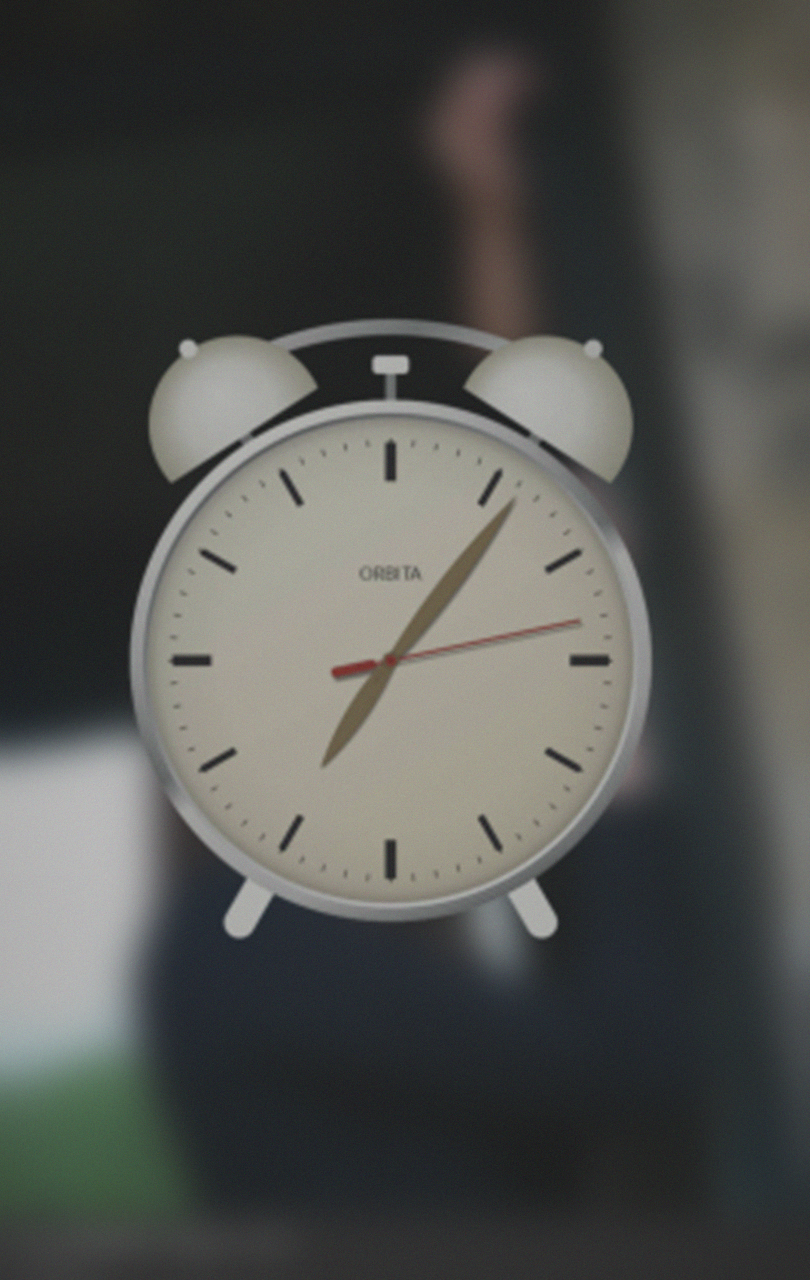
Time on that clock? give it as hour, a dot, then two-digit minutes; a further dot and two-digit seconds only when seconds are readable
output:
7.06.13
